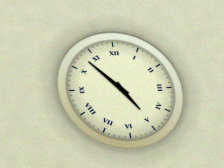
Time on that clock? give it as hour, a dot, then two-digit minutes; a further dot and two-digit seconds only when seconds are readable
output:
4.53
